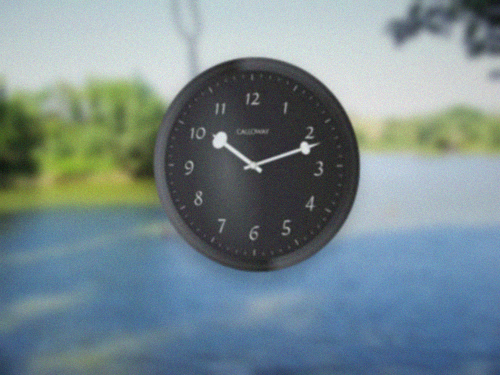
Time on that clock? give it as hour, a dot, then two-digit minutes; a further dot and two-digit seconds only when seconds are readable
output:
10.12
